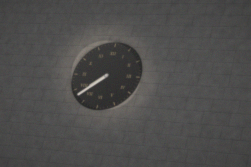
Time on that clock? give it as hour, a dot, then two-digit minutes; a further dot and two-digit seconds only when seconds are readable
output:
7.38
